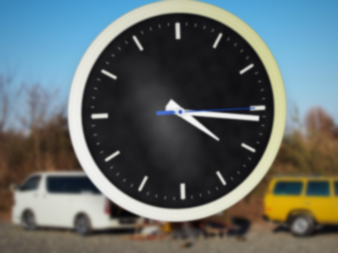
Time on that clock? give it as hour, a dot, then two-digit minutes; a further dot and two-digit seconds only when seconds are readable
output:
4.16.15
